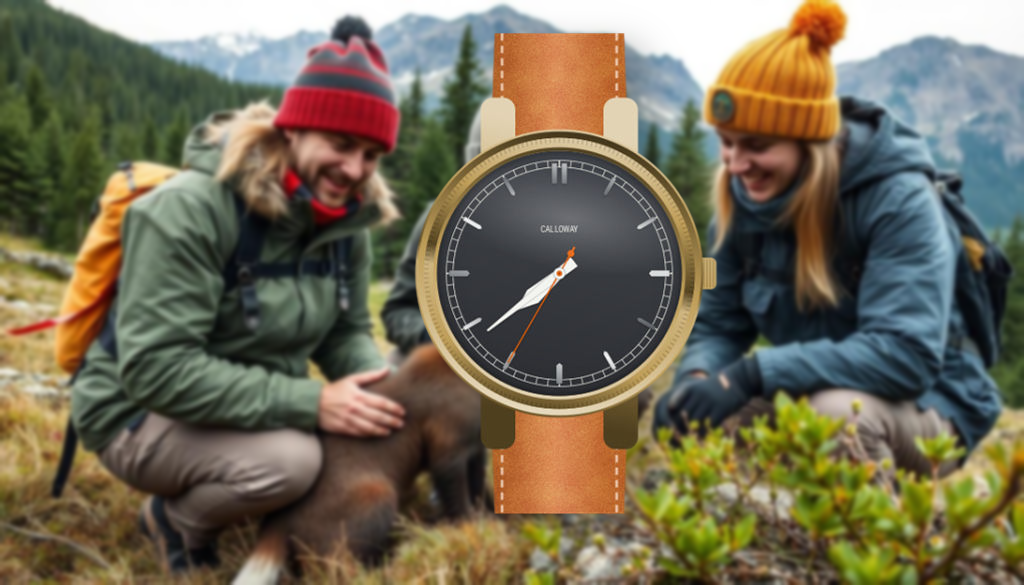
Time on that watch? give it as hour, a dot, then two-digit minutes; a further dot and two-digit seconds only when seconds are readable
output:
7.38.35
